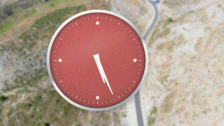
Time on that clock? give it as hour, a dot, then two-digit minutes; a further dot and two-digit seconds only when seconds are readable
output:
5.26
